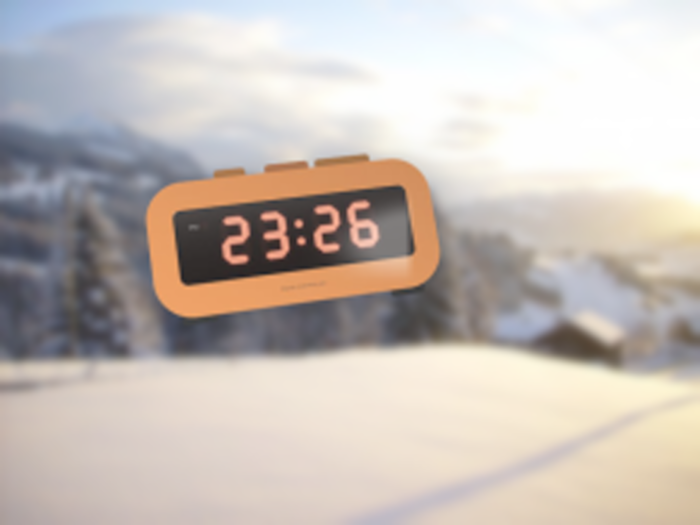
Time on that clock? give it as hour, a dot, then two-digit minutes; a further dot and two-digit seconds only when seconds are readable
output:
23.26
